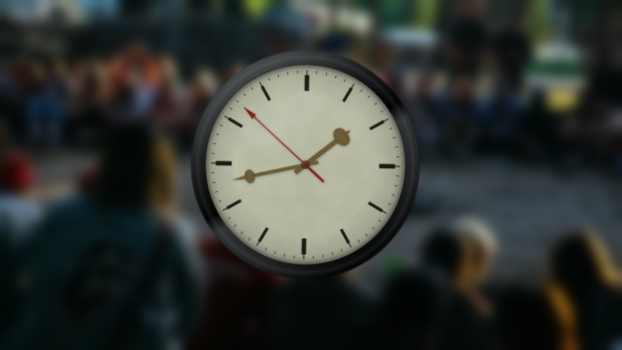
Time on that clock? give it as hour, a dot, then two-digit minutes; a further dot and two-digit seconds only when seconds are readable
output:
1.42.52
